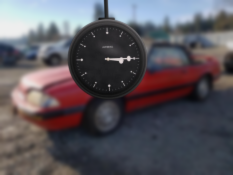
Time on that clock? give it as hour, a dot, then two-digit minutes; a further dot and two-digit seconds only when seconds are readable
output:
3.15
